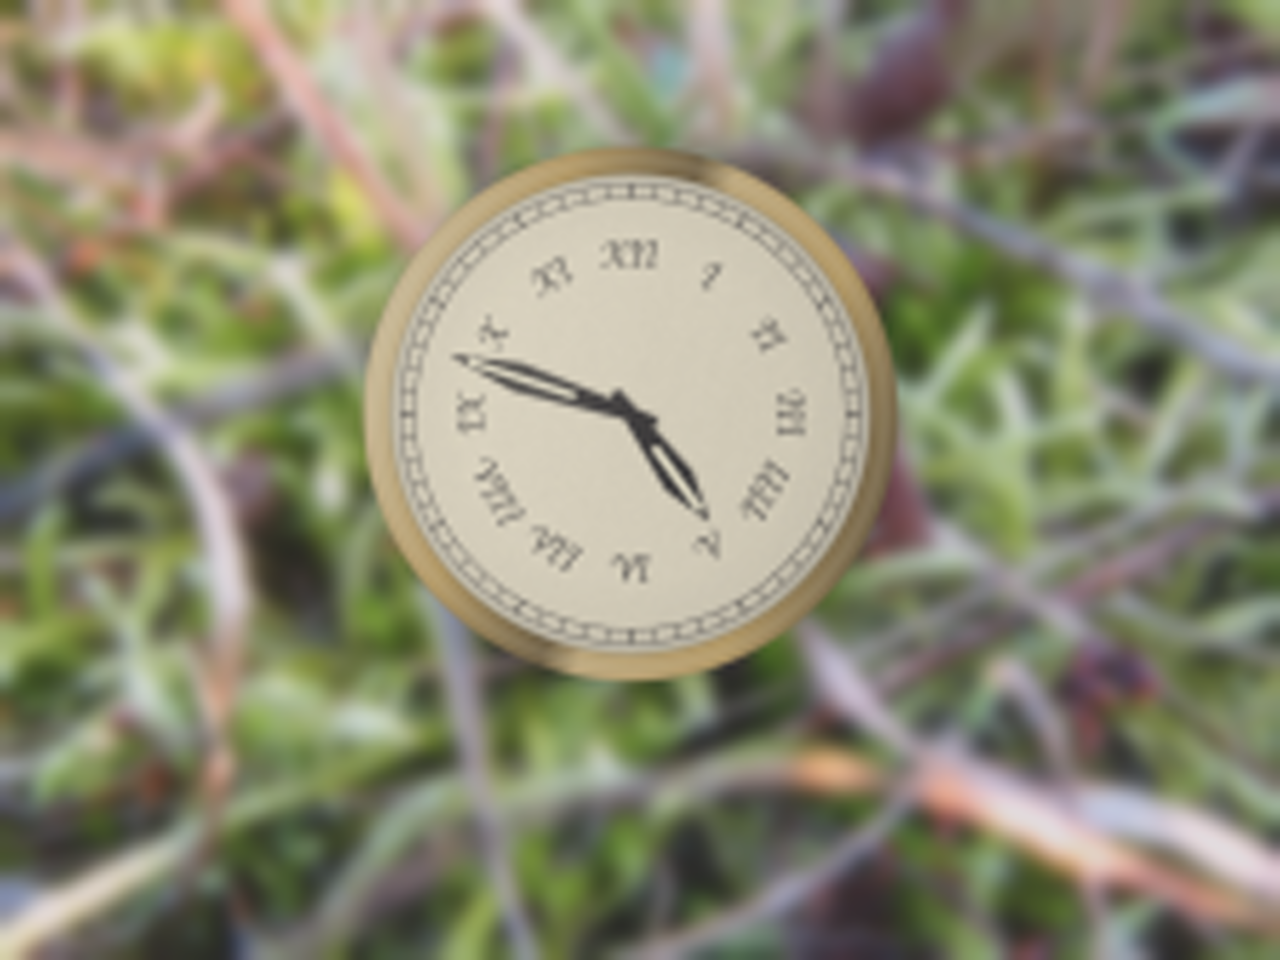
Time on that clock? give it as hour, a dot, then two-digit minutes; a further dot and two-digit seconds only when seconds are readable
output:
4.48
